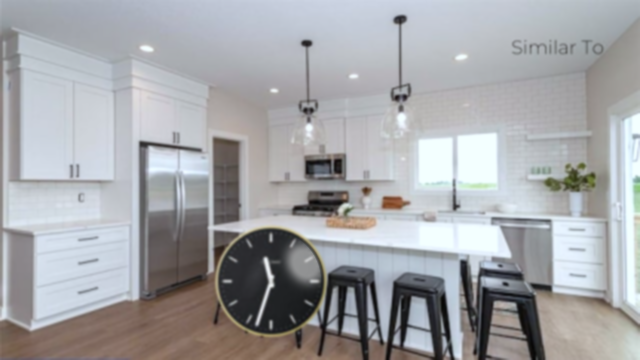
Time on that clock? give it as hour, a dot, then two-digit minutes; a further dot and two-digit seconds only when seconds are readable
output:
11.33
